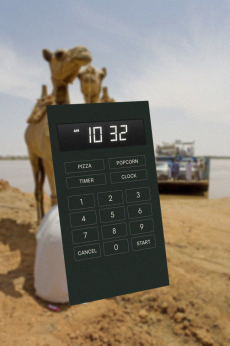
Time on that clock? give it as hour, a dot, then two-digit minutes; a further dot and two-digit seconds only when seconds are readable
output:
10.32
